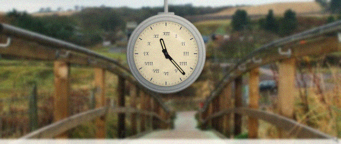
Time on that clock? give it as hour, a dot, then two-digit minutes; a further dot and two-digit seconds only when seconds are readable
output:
11.23
